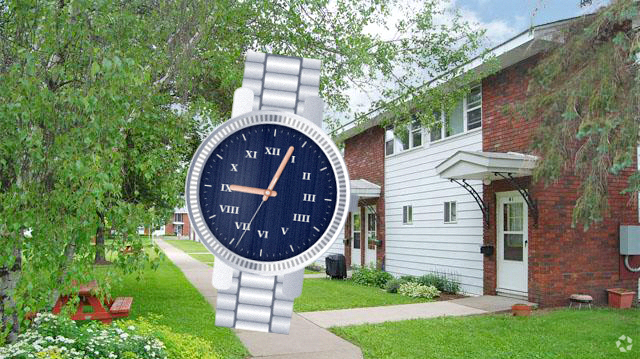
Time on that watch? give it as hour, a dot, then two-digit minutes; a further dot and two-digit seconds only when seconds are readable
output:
9.03.34
